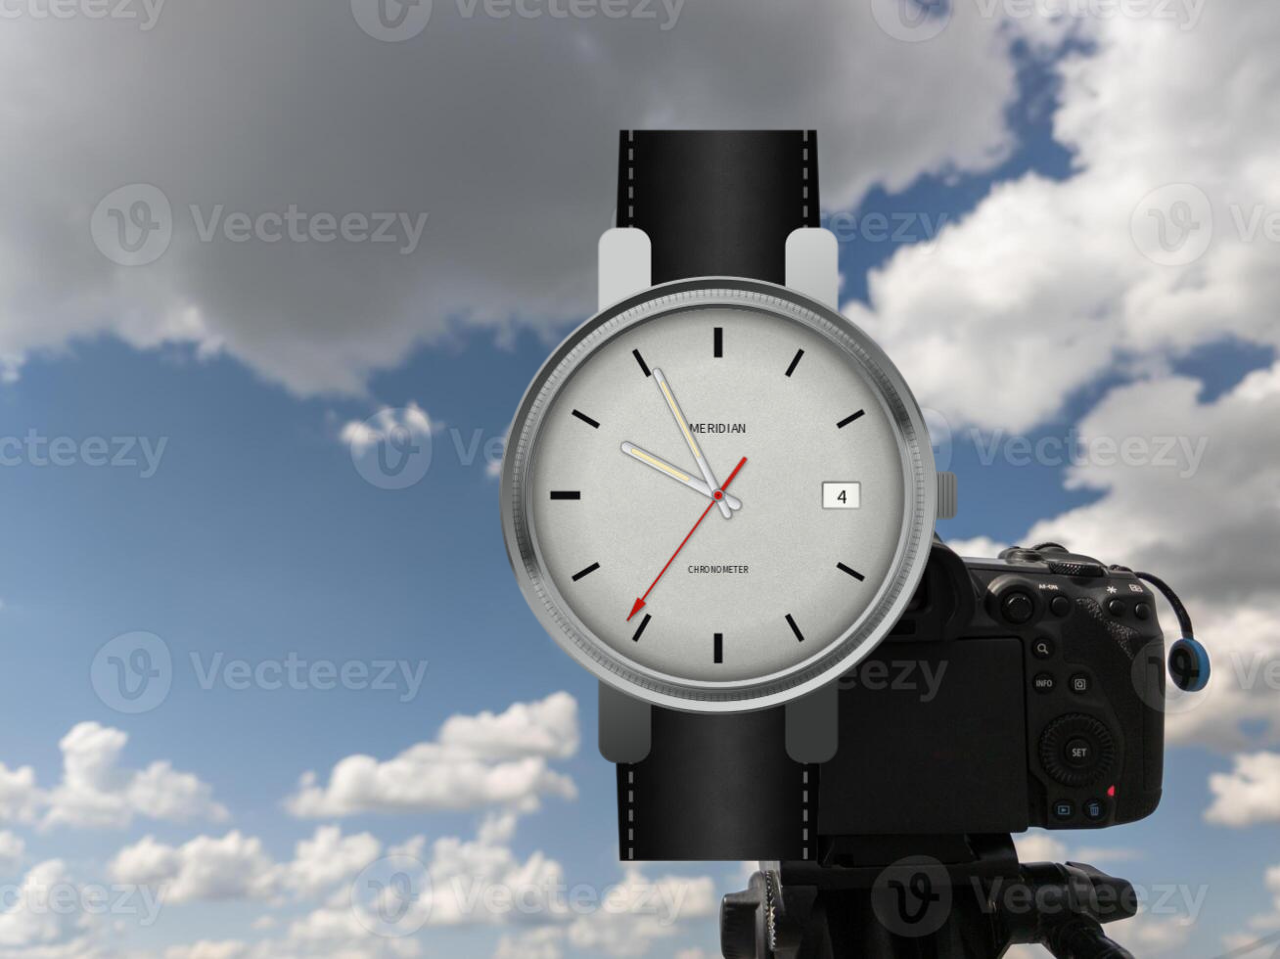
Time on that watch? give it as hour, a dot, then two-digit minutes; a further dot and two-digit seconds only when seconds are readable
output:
9.55.36
